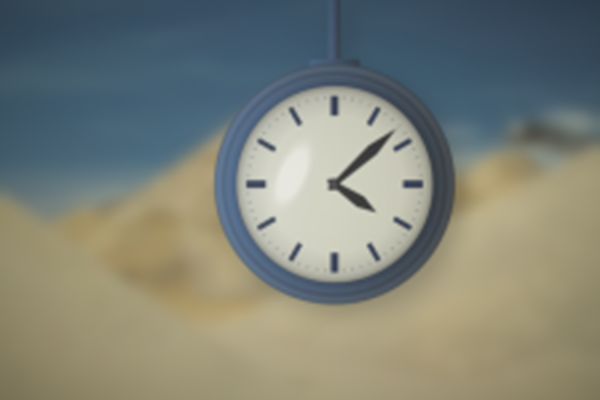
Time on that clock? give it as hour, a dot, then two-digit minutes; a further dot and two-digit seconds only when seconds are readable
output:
4.08
